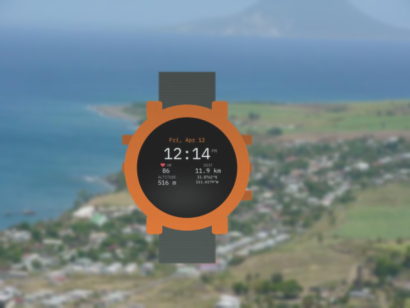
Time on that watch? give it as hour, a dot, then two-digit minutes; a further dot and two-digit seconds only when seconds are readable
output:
12.14
